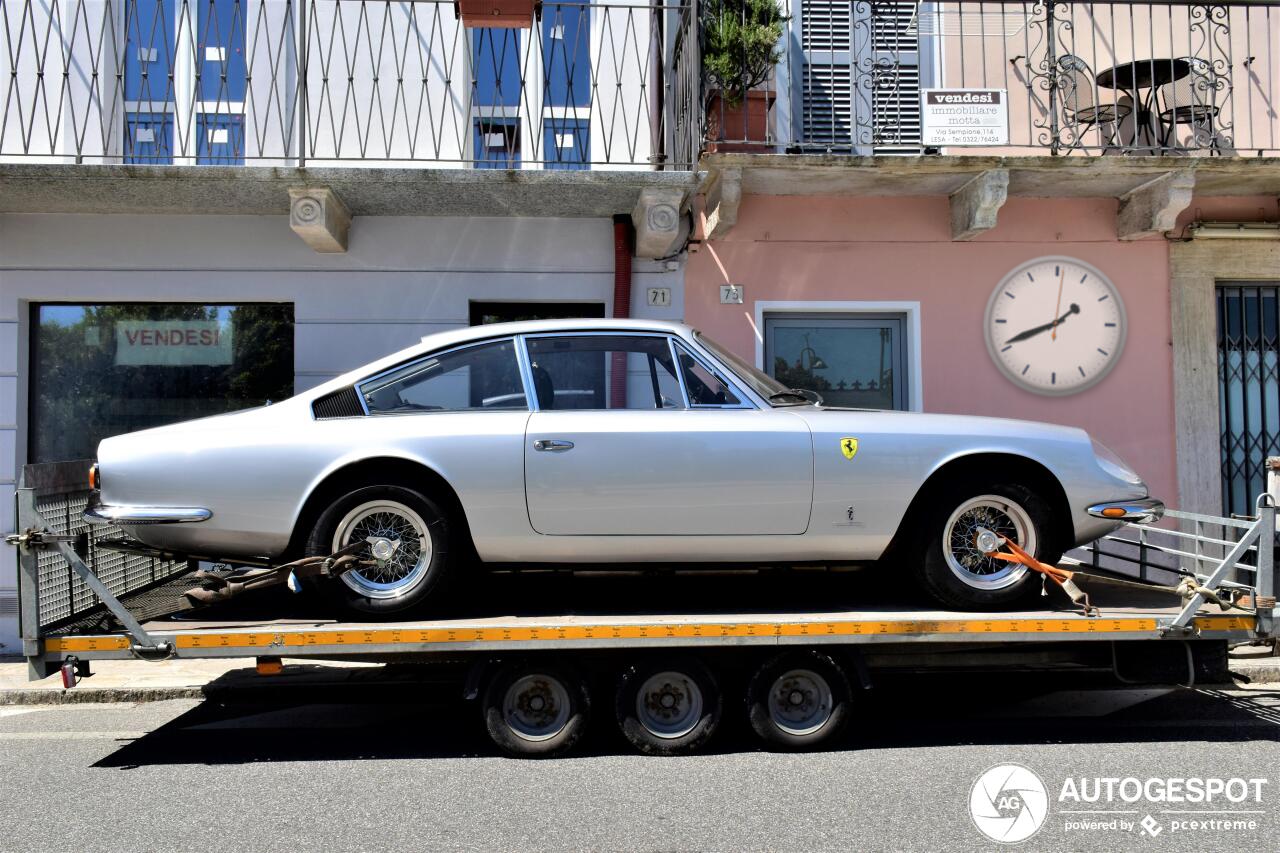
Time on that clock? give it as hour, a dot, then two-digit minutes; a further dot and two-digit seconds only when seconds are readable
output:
1.41.01
